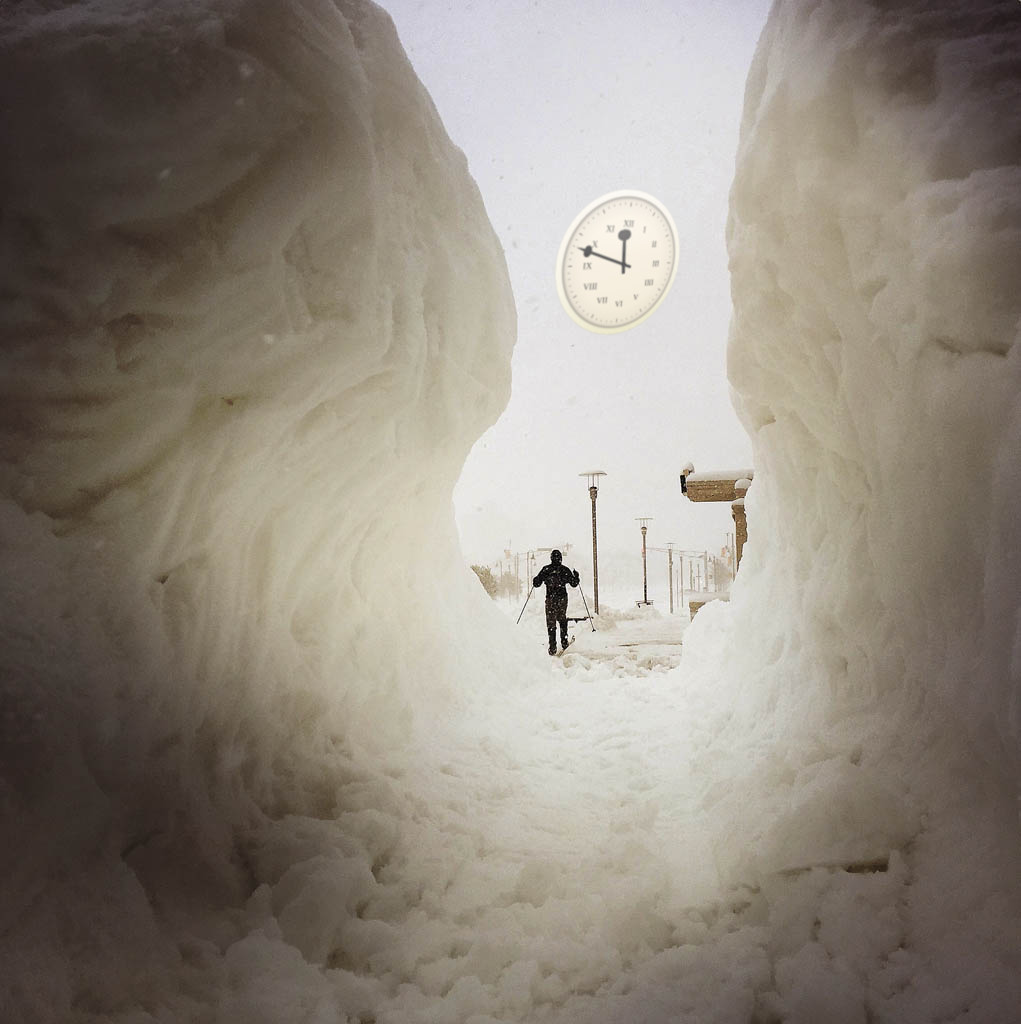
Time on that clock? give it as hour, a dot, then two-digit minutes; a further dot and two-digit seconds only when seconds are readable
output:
11.48
